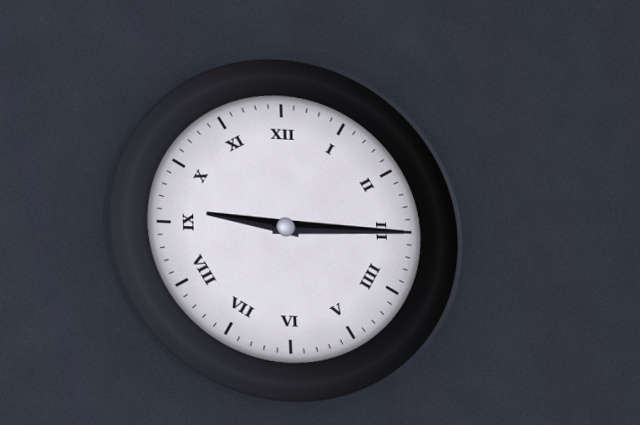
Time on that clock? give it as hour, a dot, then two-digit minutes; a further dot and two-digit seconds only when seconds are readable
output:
9.15
